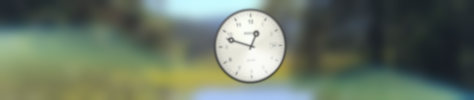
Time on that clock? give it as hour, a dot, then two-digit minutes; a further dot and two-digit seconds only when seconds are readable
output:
12.48
